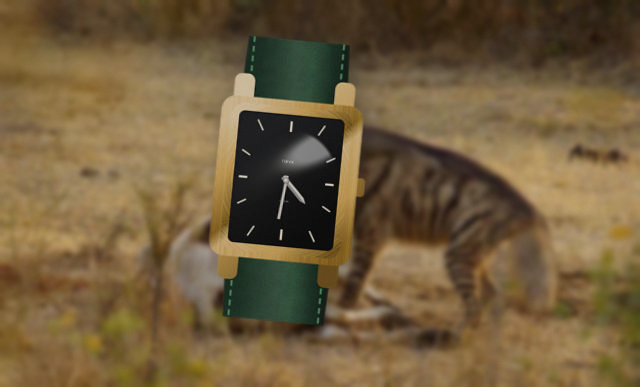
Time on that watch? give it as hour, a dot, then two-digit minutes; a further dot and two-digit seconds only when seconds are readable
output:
4.31
